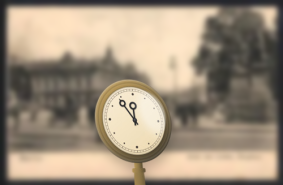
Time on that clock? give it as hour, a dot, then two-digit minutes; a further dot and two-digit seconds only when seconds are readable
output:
11.54
